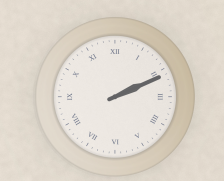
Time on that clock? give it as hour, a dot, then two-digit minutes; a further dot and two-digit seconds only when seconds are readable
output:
2.11
